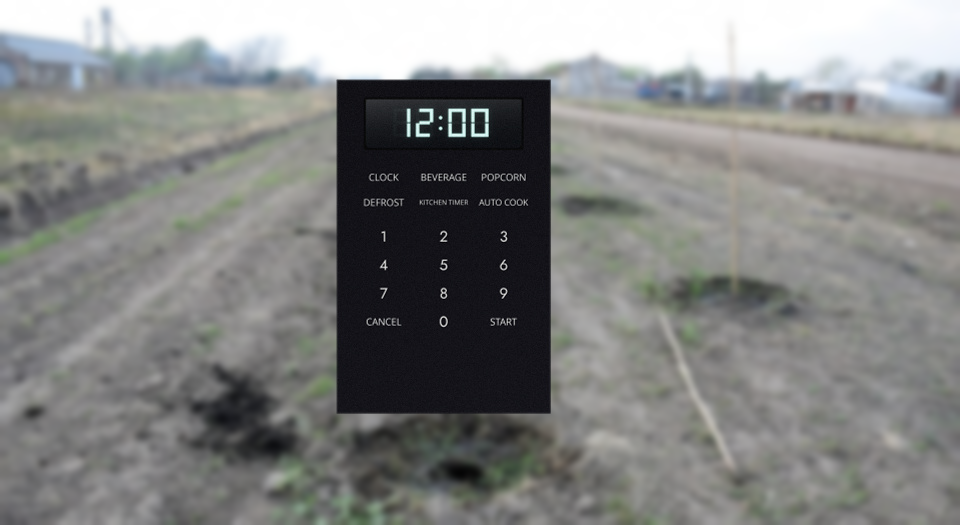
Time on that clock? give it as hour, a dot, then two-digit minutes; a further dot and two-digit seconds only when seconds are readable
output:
12.00
